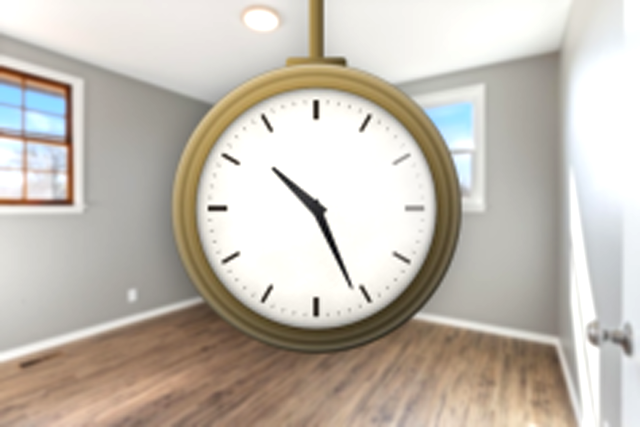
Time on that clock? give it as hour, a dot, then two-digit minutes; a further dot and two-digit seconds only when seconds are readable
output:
10.26
